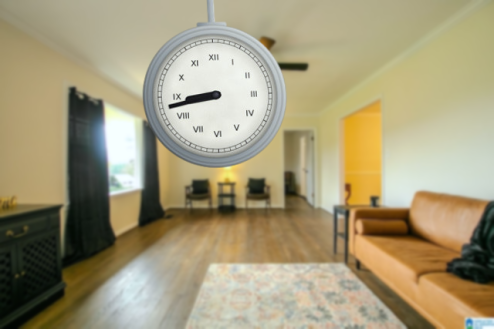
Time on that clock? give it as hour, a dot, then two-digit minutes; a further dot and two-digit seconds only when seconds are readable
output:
8.43
